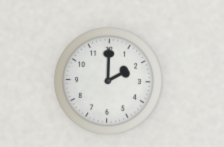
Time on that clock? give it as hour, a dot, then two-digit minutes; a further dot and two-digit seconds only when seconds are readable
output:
2.00
